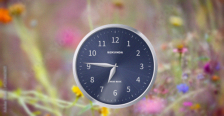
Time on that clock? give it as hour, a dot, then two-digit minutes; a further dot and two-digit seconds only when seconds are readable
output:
6.46
